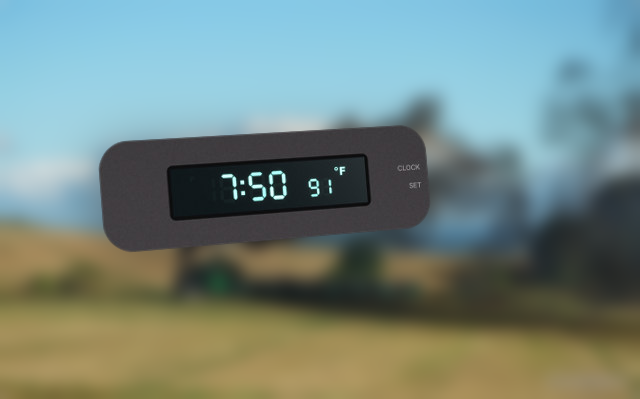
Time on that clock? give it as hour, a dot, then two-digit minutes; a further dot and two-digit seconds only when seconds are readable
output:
7.50
